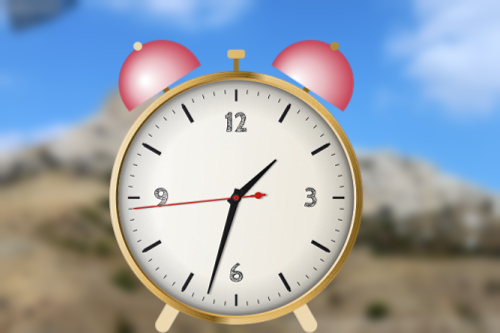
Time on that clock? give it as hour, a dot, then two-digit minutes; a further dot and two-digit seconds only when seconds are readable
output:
1.32.44
